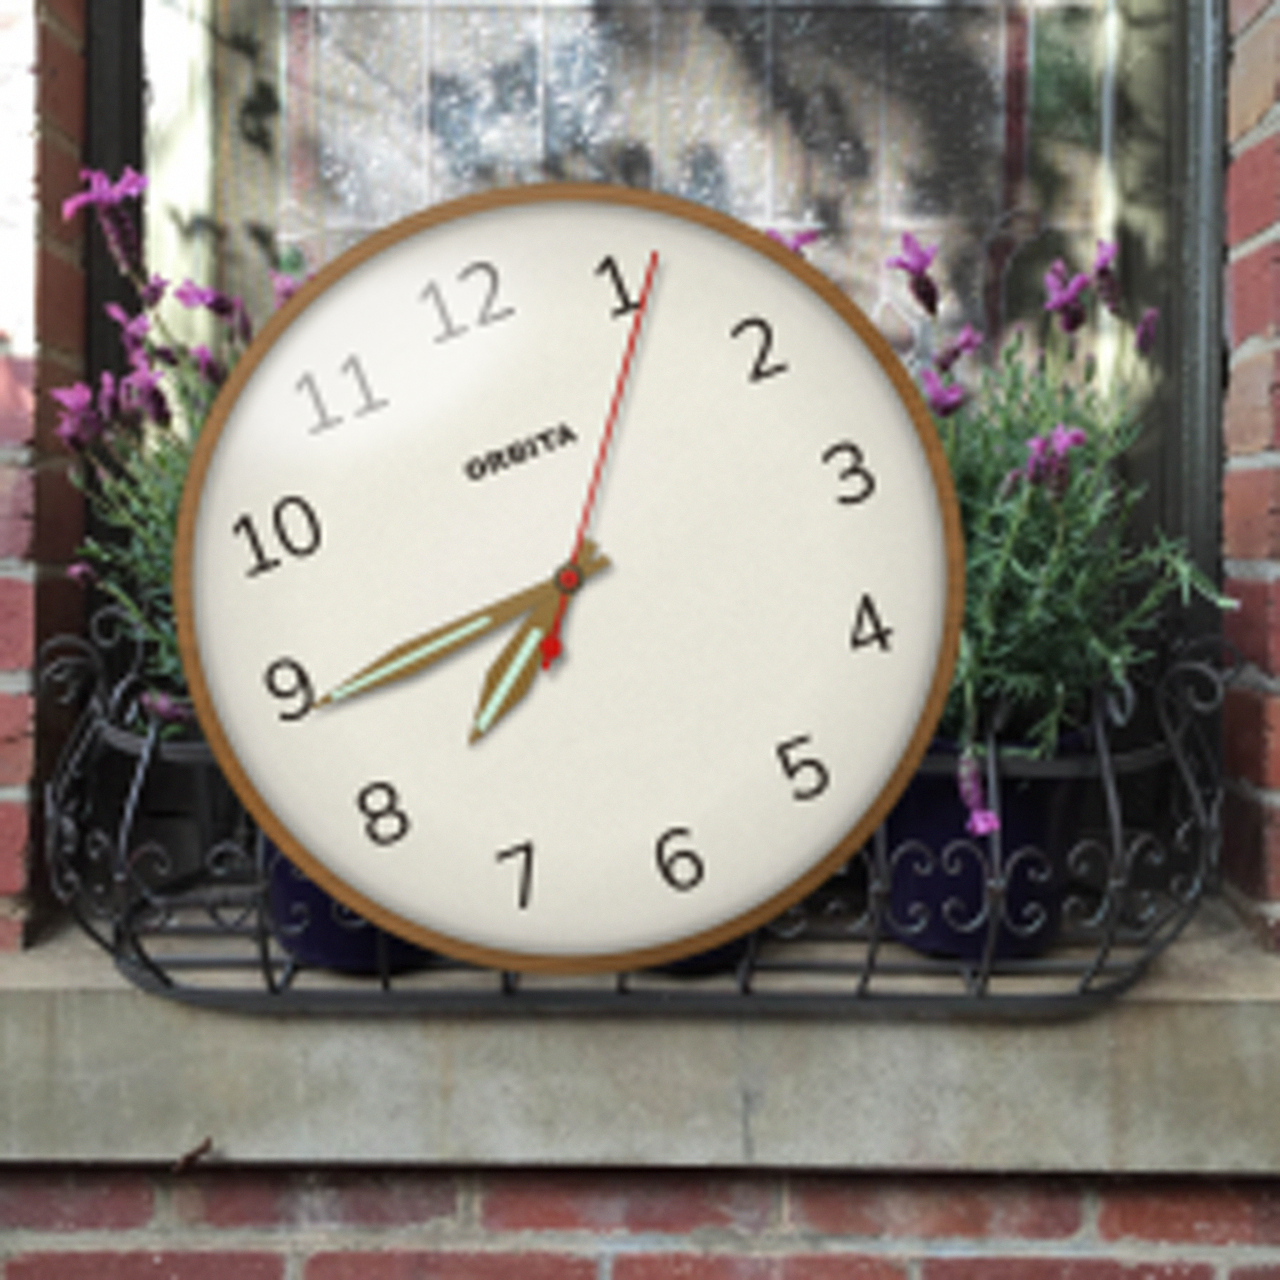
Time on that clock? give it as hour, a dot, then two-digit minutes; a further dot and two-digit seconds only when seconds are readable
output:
7.44.06
